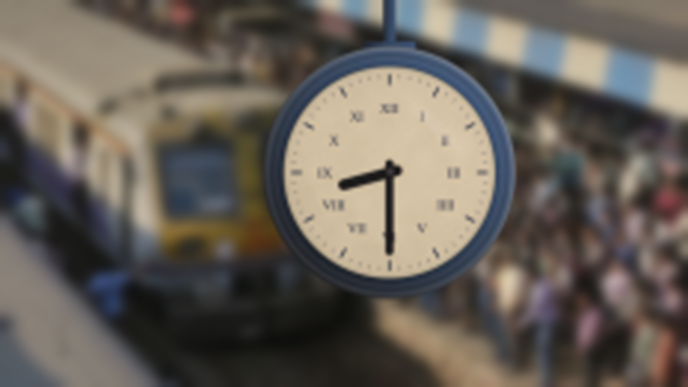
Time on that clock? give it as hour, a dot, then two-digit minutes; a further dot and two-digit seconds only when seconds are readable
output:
8.30
